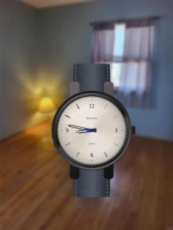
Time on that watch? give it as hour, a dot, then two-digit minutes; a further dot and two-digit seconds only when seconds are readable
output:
8.47
